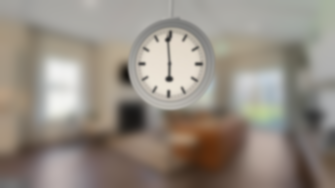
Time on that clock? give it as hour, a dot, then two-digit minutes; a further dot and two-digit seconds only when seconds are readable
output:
5.59
